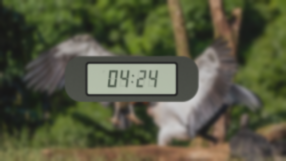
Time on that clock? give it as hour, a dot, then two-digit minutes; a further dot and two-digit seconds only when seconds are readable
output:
4.24
